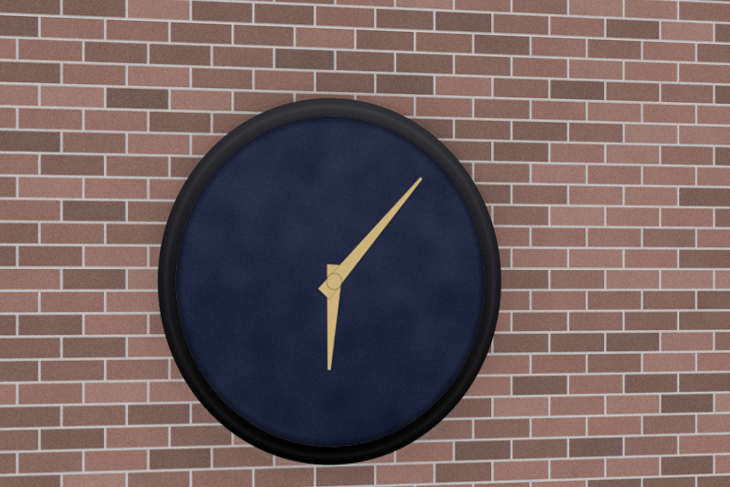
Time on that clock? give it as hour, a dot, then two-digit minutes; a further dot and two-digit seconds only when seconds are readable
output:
6.07
